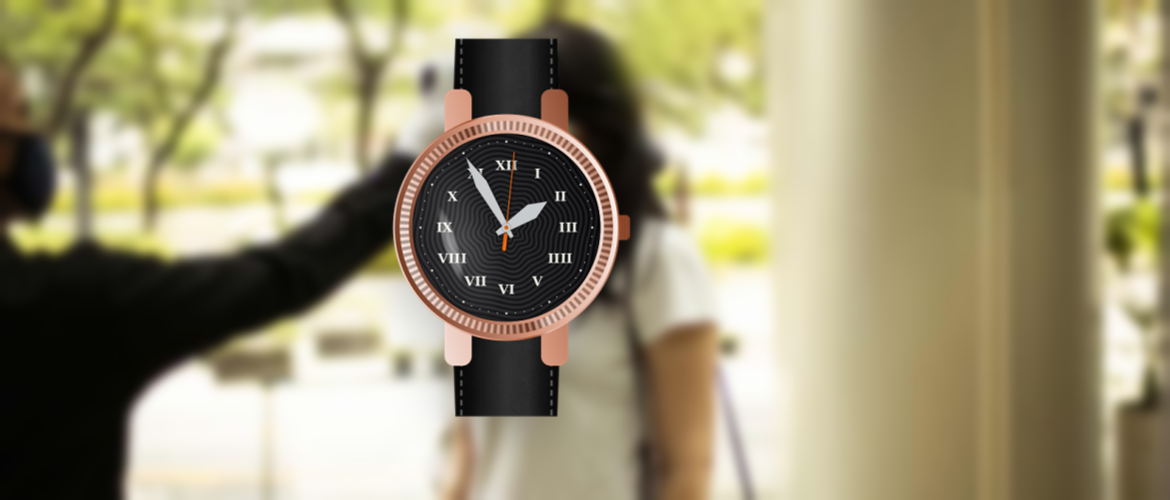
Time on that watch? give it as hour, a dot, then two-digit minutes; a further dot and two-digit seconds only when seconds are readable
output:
1.55.01
